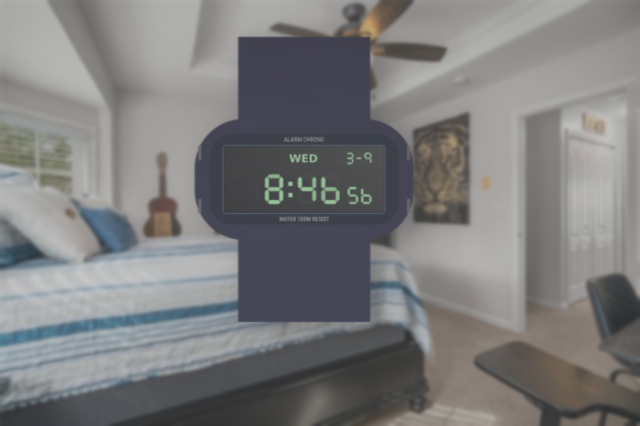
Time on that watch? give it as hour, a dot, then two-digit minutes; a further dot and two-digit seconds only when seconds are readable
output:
8.46.56
